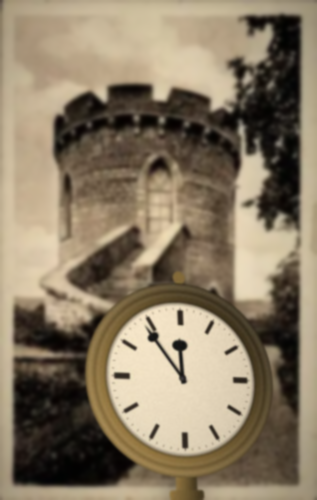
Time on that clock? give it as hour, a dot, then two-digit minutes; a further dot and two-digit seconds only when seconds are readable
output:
11.54
